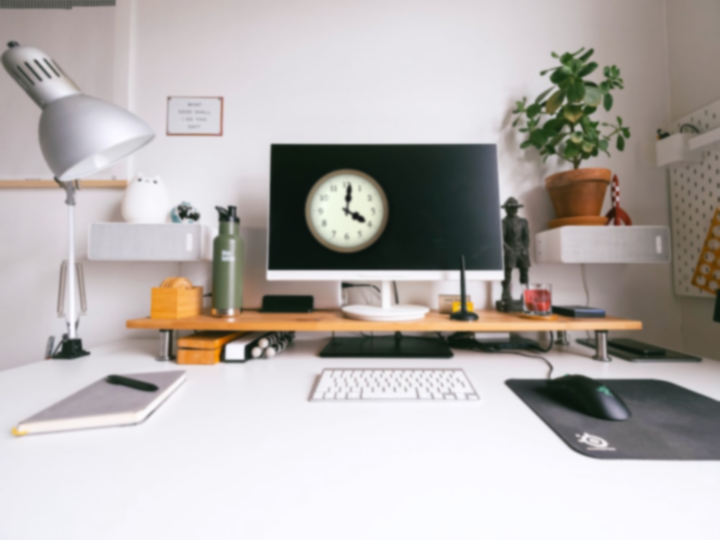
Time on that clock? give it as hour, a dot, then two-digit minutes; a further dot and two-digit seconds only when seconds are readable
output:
4.01
